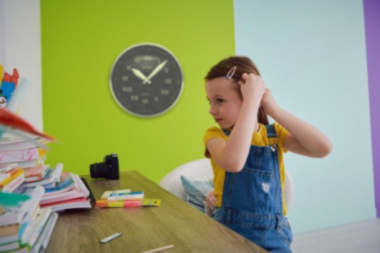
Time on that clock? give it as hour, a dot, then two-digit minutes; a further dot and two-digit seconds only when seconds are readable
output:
10.07
